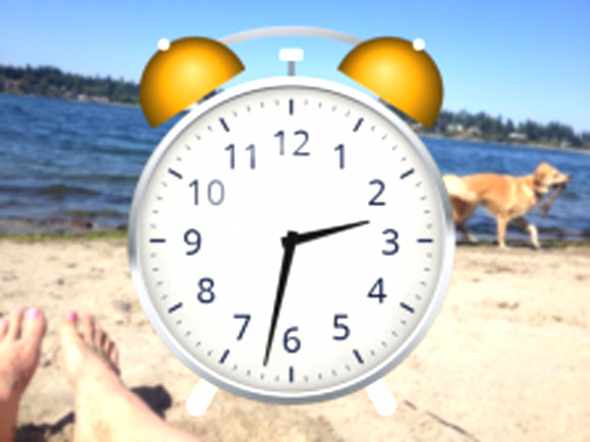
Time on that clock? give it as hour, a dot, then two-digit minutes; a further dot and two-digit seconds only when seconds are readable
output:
2.32
